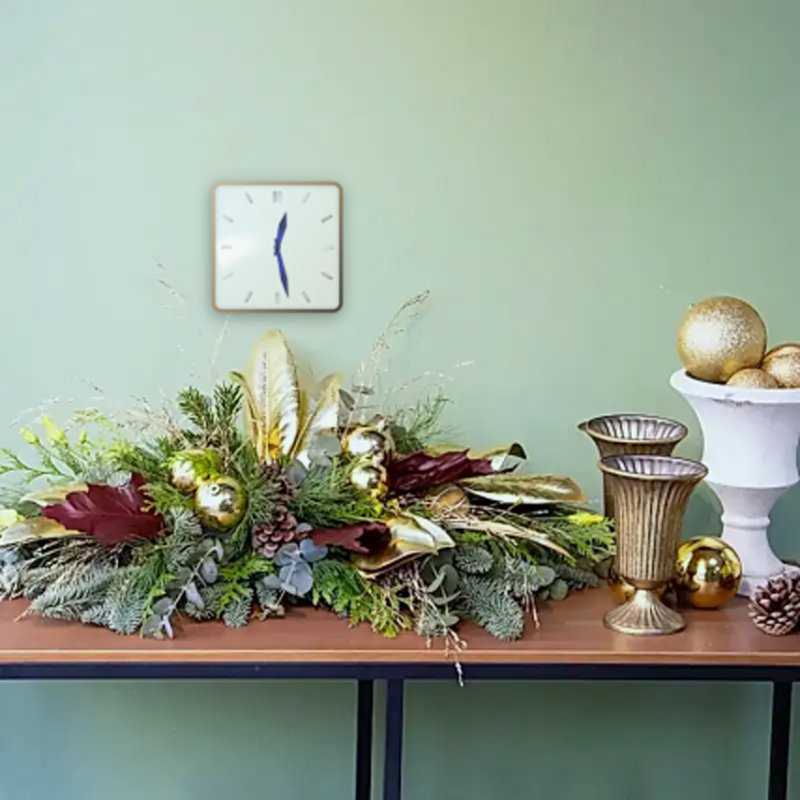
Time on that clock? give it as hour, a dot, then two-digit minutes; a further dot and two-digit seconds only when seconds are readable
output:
12.28
